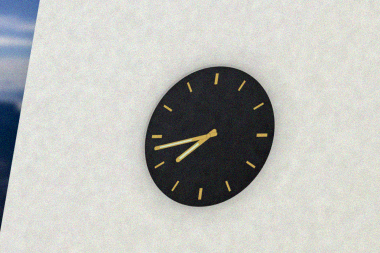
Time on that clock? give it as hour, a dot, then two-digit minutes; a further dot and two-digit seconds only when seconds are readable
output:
7.43
